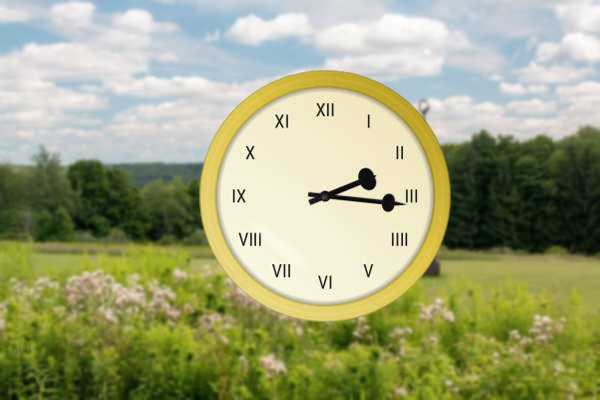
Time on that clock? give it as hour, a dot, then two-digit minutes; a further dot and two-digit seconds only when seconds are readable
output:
2.16
